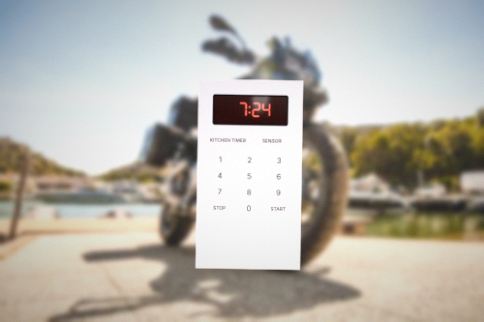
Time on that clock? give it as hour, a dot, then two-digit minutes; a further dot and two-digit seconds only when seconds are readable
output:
7.24
